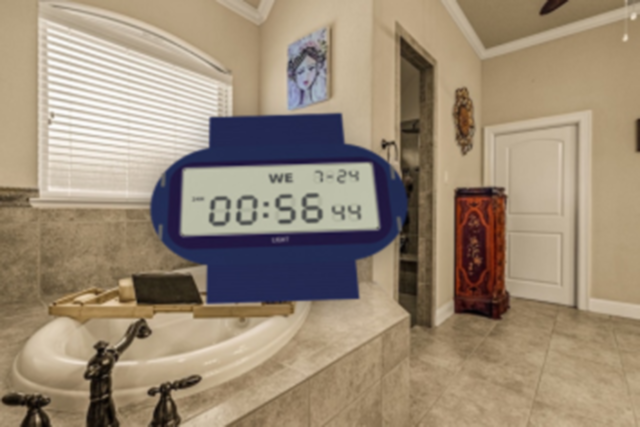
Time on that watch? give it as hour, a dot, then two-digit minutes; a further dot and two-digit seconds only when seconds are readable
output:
0.56.44
